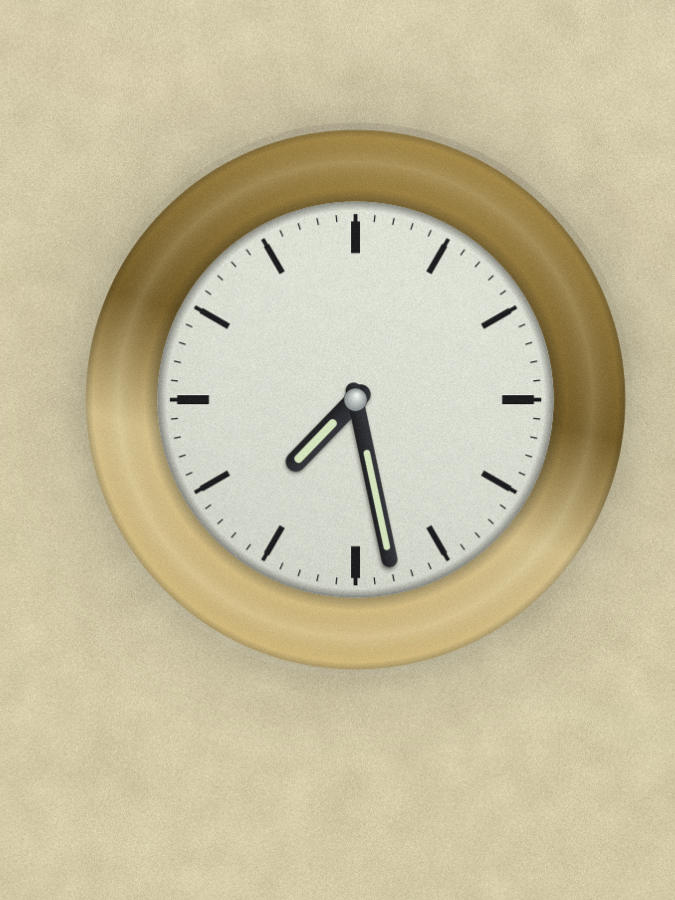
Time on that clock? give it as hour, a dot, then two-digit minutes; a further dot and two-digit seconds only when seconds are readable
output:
7.28
